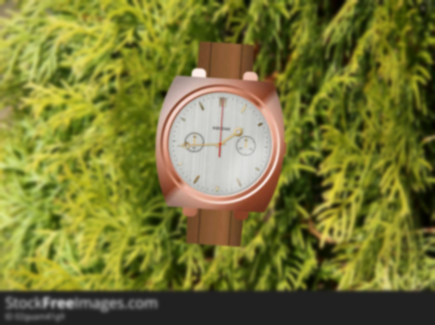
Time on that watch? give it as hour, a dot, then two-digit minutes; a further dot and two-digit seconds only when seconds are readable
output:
1.44
